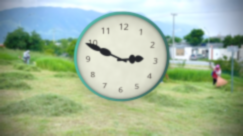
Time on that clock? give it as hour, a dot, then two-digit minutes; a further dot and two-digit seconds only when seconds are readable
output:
2.49
